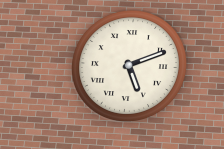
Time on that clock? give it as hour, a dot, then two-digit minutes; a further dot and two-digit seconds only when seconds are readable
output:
5.11
